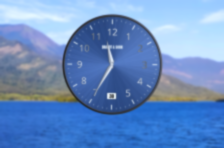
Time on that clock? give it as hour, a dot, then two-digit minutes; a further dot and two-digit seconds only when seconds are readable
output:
11.35
